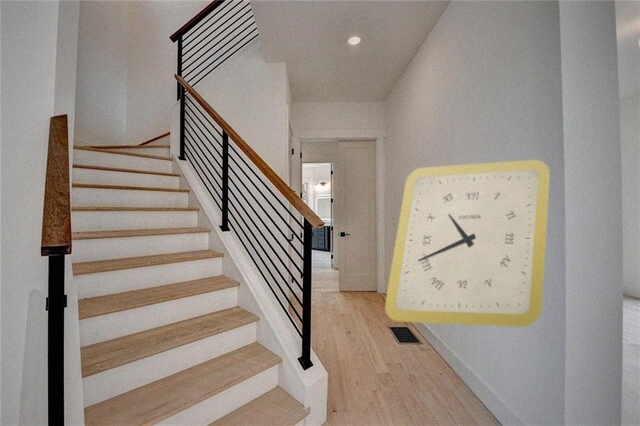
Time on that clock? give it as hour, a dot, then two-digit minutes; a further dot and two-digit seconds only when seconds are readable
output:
10.41
